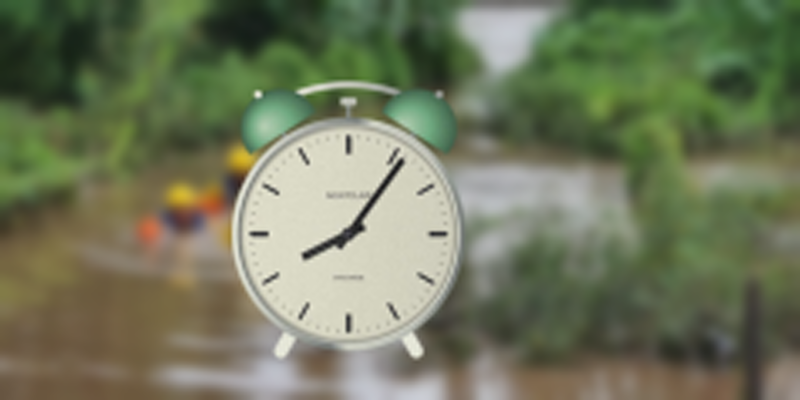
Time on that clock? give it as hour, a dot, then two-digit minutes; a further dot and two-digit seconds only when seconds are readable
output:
8.06
